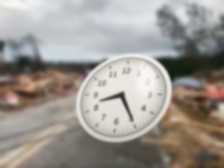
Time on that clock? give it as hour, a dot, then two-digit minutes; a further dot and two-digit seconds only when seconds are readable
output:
8.25
